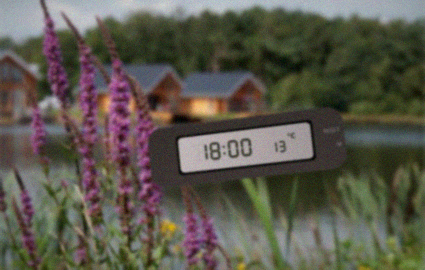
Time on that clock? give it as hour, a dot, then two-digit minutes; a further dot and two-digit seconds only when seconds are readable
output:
18.00
